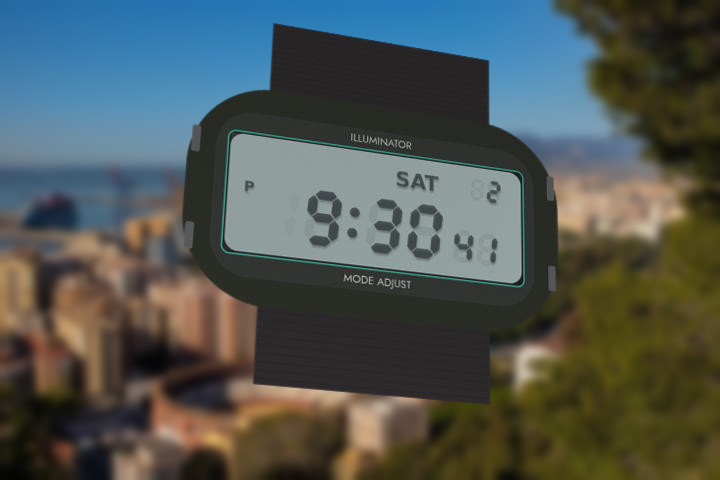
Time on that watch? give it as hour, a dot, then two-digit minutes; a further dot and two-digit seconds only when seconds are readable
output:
9.30.41
